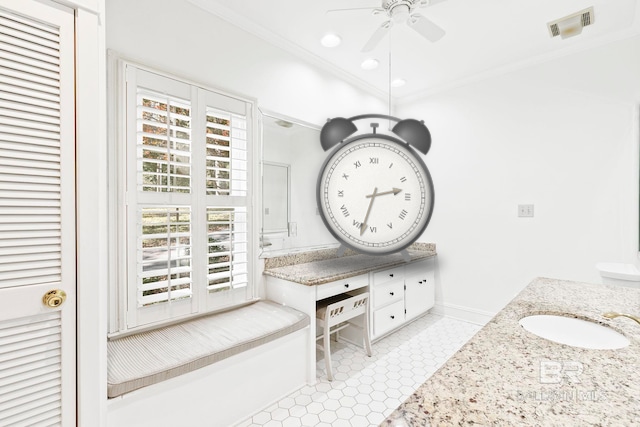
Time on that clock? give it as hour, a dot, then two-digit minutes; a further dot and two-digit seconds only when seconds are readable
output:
2.33
